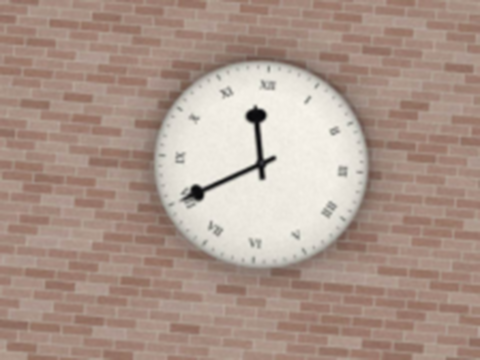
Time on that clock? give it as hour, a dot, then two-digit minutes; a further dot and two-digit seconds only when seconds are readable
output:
11.40
